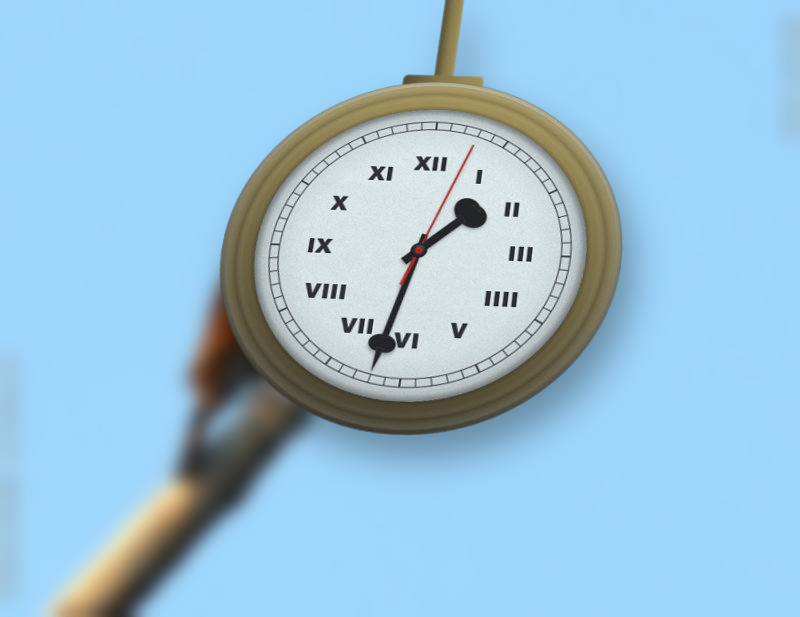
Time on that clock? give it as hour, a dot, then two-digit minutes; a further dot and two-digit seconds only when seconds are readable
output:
1.32.03
